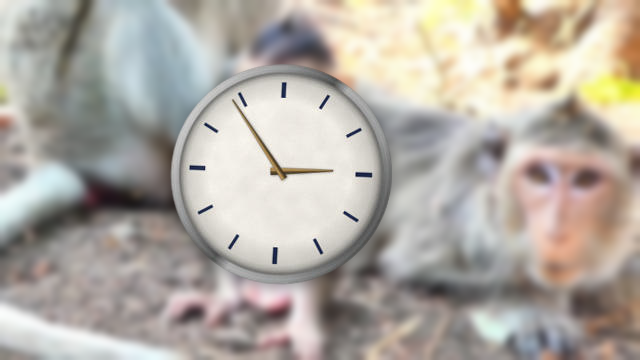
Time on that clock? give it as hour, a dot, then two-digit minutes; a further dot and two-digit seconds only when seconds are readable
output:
2.54
